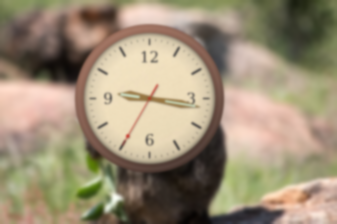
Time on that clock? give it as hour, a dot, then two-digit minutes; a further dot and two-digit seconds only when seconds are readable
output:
9.16.35
